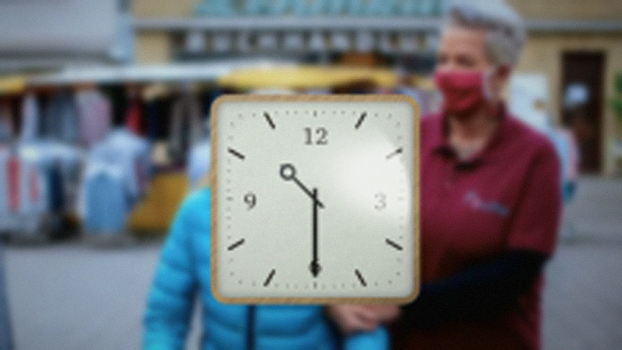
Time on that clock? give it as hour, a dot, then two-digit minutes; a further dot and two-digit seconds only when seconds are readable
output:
10.30
